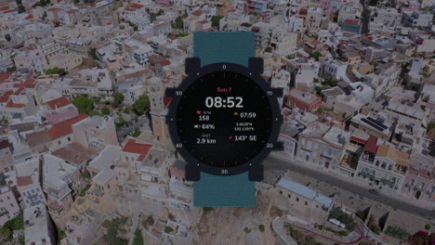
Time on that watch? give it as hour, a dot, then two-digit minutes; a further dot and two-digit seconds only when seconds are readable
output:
8.52
